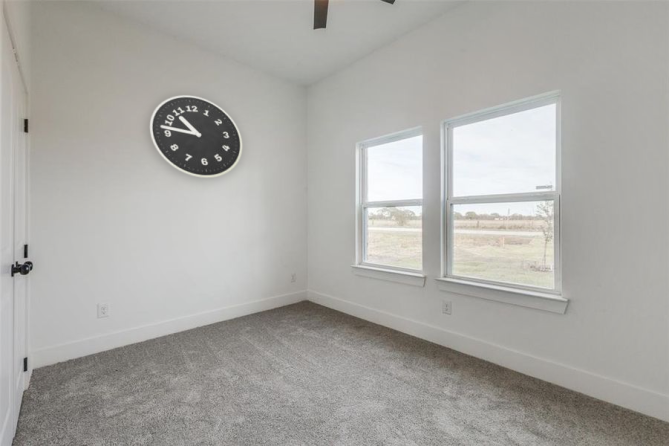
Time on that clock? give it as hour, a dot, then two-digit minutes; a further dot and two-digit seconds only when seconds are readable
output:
10.47
